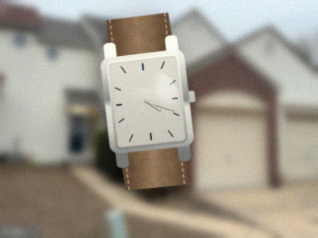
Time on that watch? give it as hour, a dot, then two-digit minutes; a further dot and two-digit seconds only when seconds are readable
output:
4.19
